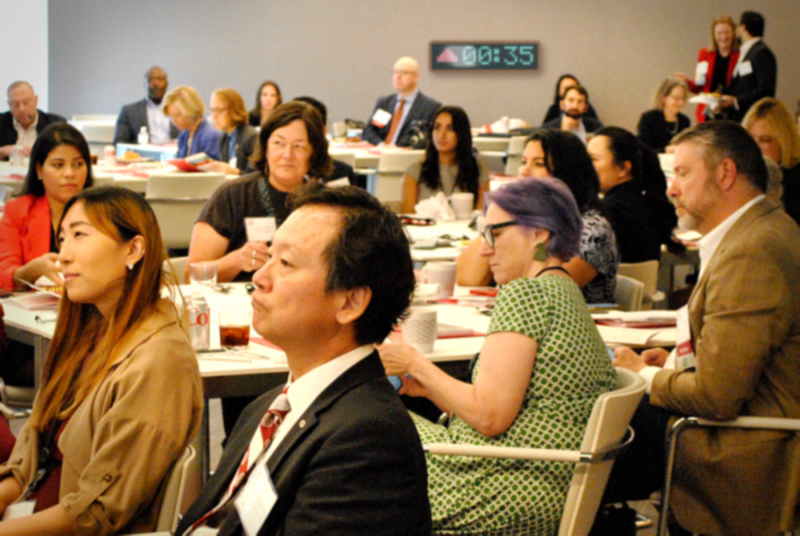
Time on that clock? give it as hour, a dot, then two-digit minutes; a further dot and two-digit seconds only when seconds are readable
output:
0.35
